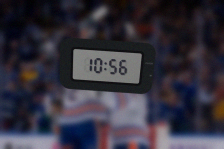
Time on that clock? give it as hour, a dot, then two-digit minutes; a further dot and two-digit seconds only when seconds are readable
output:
10.56
